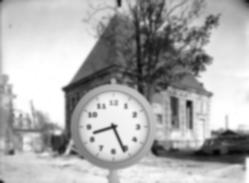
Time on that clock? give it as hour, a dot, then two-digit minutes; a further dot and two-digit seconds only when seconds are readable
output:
8.26
